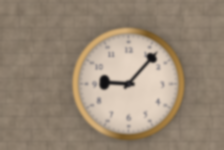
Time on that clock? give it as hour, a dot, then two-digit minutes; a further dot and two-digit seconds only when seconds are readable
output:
9.07
